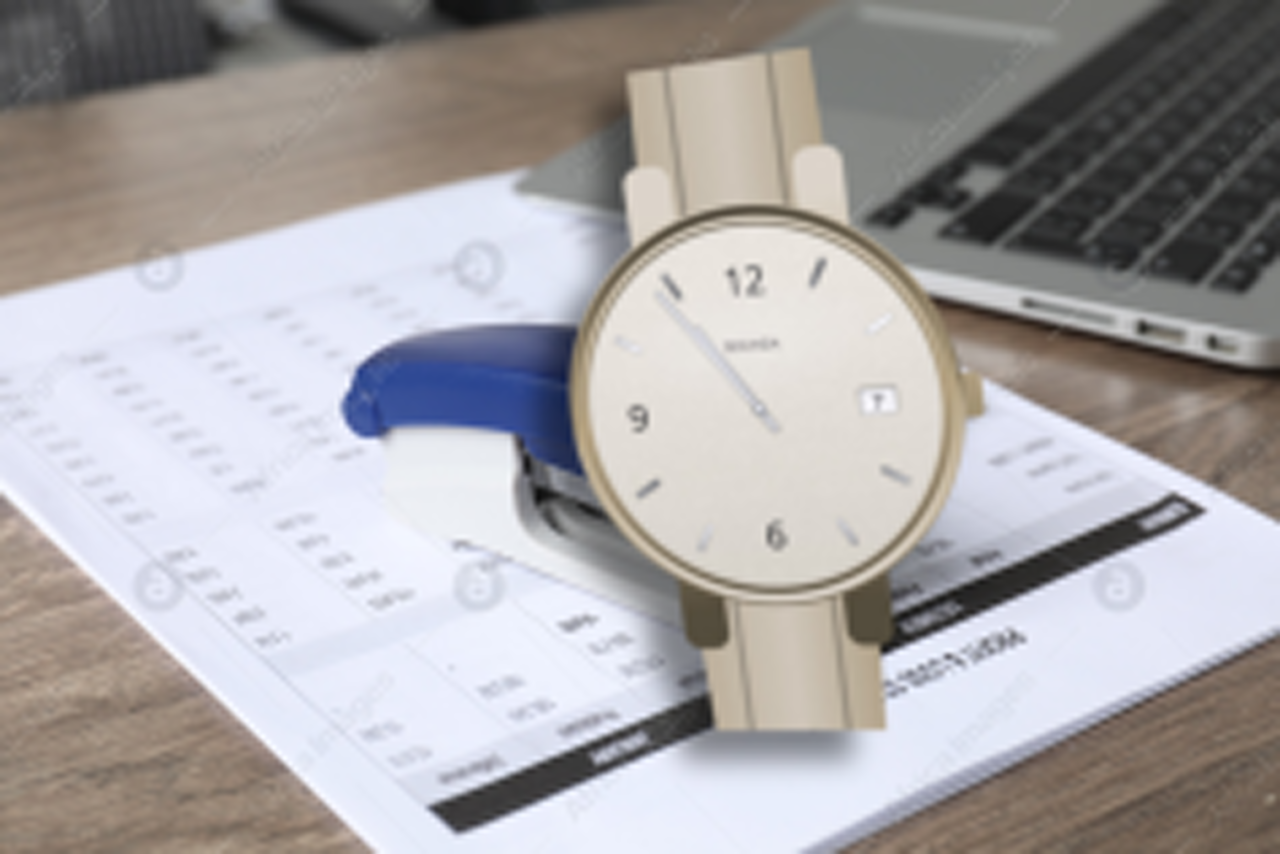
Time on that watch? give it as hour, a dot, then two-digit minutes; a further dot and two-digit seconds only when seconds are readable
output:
10.54
